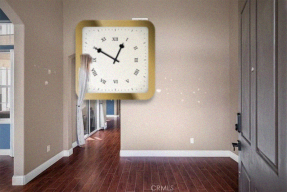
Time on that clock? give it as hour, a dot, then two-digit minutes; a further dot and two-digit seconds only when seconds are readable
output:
12.50
